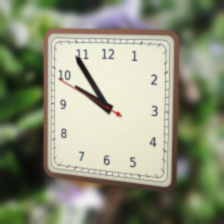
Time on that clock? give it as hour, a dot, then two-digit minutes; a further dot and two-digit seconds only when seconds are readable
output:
9.53.49
